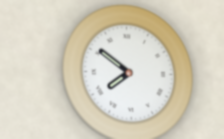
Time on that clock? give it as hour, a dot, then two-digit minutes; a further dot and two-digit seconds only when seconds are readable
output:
7.51
